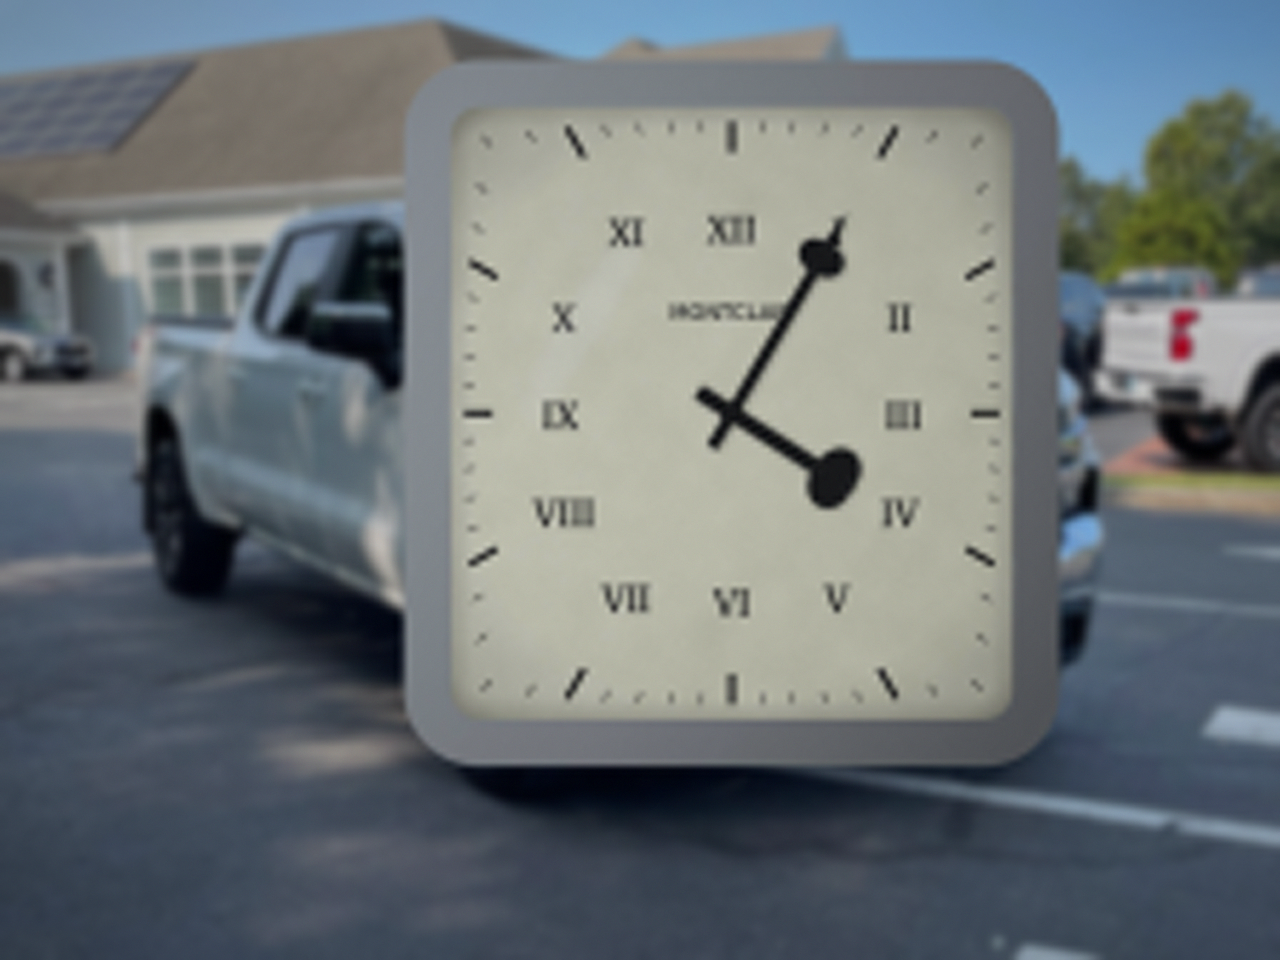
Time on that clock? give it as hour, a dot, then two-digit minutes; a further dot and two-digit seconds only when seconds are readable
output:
4.05
